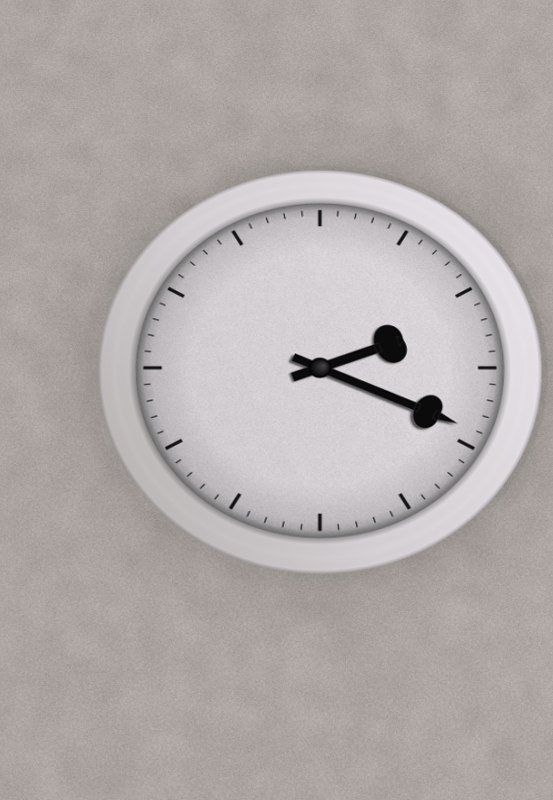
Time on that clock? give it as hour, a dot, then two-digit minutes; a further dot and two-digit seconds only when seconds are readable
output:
2.19
